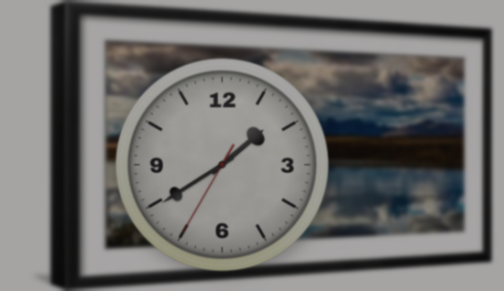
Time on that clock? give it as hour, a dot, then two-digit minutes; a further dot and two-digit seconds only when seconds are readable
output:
1.39.35
